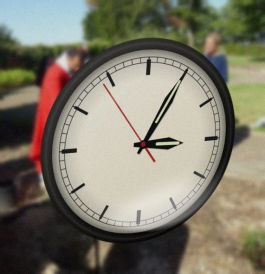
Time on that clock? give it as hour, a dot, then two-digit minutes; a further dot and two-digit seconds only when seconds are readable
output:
3.04.54
